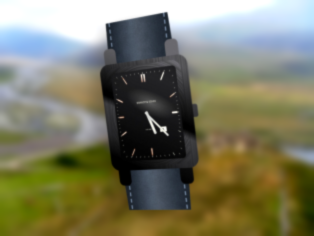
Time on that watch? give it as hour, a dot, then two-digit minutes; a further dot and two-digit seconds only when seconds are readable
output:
5.23
